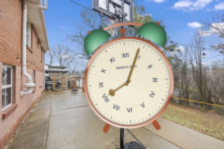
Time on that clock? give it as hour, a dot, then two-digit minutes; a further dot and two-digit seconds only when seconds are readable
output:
8.04
